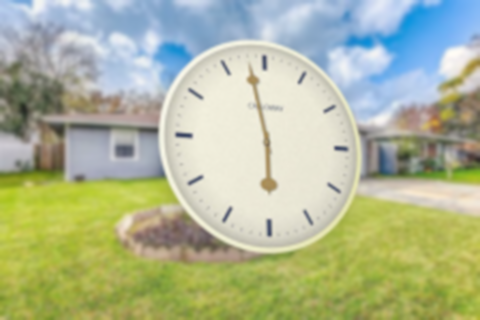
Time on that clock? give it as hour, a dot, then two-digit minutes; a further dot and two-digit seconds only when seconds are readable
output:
5.58
